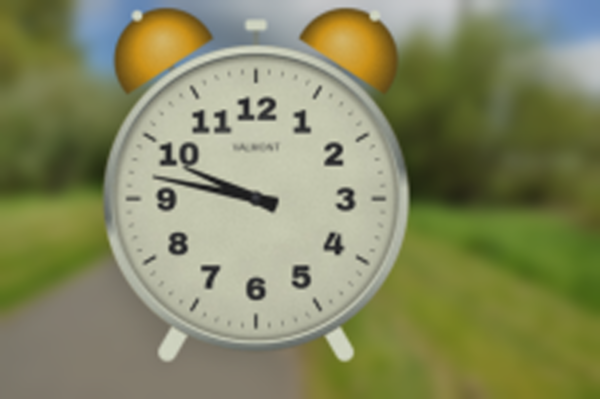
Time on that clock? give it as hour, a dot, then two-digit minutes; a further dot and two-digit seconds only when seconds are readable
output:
9.47
